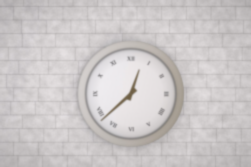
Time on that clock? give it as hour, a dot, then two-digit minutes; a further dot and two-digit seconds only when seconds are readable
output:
12.38
